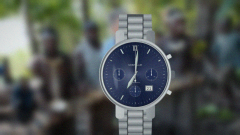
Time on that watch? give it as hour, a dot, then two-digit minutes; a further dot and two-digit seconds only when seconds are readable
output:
7.01
